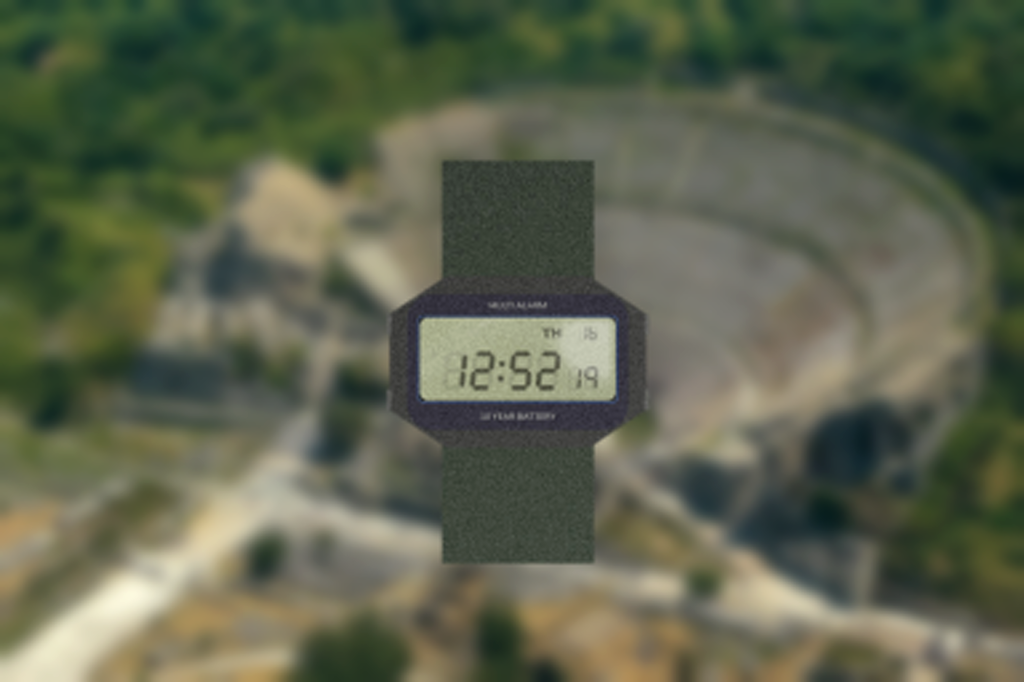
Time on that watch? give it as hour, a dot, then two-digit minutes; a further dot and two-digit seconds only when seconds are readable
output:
12.52.19
